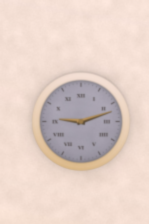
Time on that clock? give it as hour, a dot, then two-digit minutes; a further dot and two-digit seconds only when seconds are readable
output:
9.12
